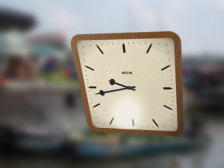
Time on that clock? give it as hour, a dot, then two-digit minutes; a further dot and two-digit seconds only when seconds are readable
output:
9.43
